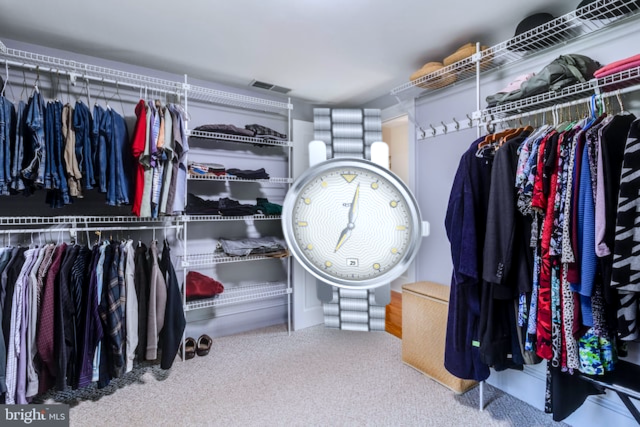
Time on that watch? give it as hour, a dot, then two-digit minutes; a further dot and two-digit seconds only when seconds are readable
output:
7.02
